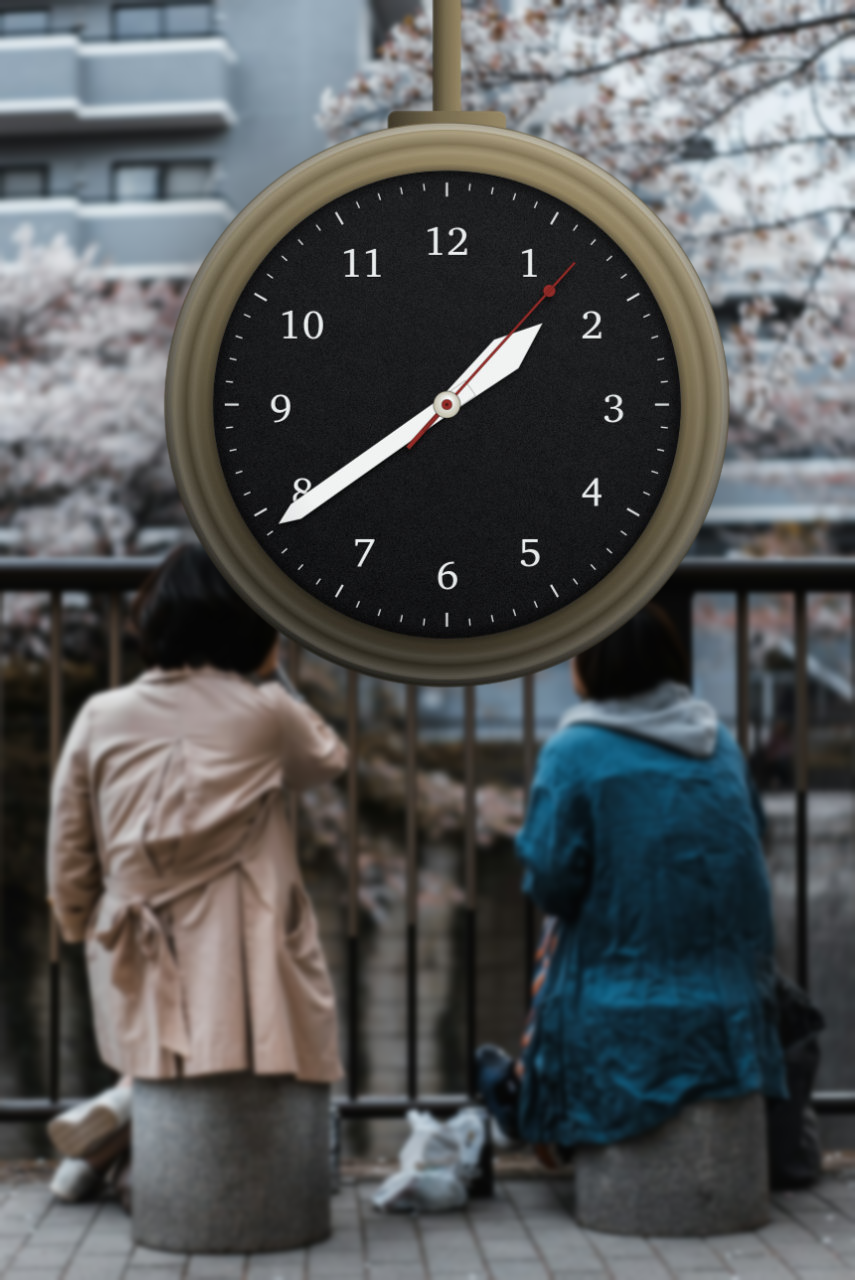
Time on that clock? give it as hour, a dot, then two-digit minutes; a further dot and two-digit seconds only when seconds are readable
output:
1.39.07
